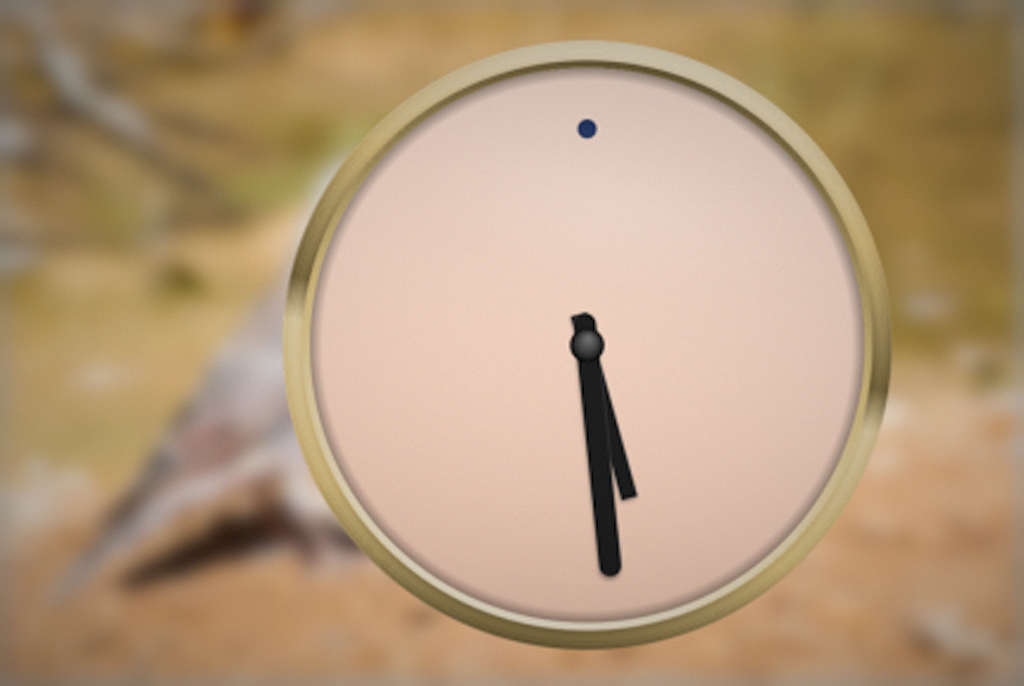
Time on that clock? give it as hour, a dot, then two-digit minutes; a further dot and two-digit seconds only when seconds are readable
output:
5.29
